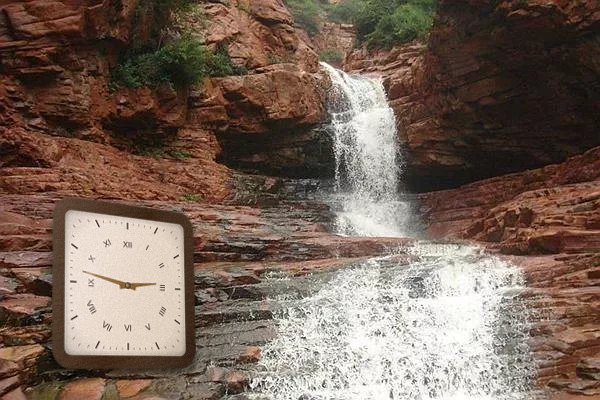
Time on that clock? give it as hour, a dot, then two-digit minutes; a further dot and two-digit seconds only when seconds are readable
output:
2.47
